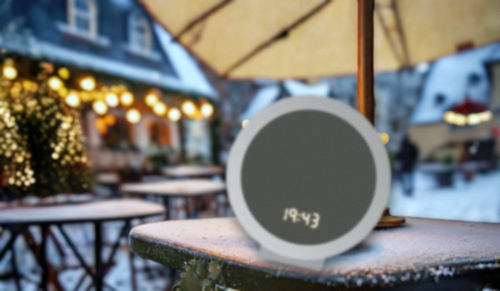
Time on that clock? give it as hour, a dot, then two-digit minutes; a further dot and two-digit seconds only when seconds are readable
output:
19.43
